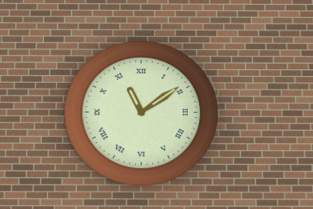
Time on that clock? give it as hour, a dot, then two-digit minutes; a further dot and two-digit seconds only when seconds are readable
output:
11.09
